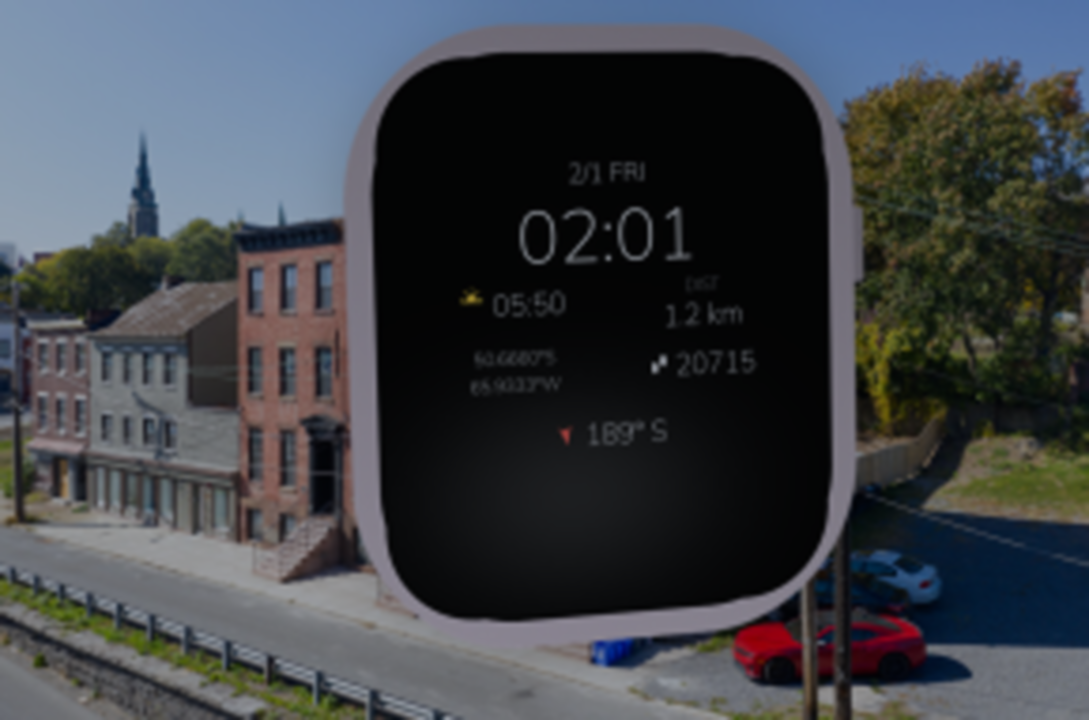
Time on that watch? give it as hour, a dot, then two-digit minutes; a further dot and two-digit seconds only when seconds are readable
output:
2.01
